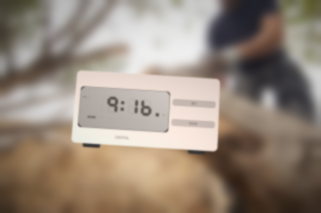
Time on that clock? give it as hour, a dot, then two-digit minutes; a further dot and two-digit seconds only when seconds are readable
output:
9.16
